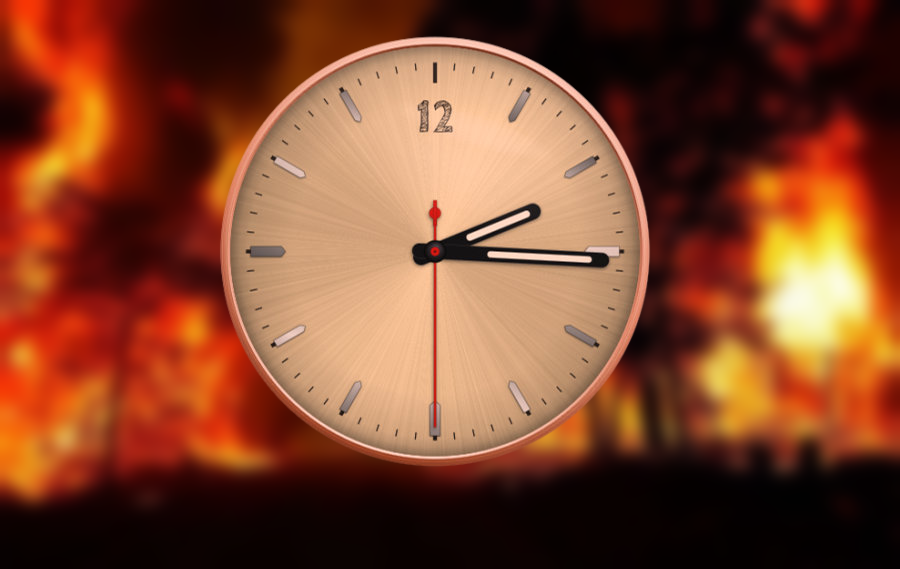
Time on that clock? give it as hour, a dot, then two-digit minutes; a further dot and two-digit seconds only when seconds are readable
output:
2.15.30
